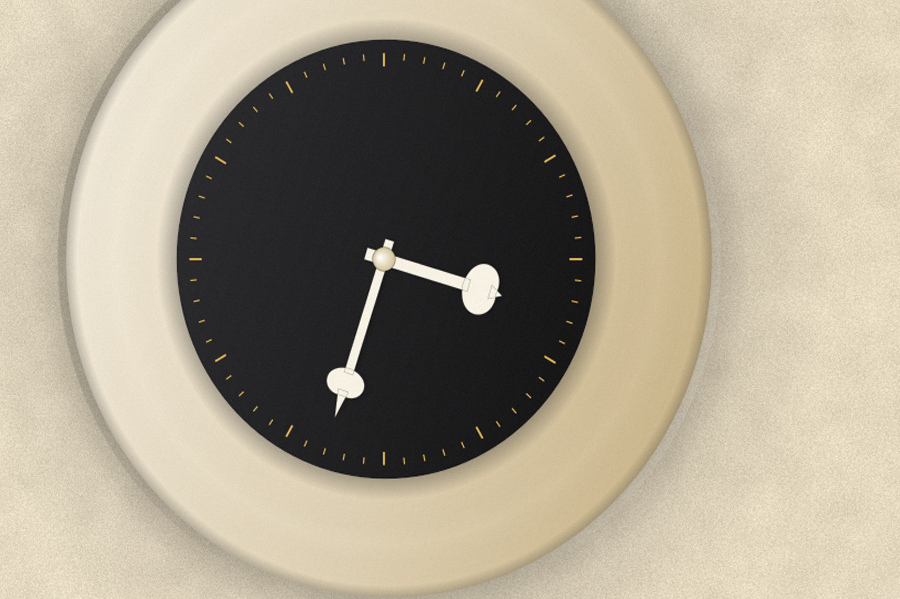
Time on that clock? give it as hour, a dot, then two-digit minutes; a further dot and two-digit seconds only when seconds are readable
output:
3.33
